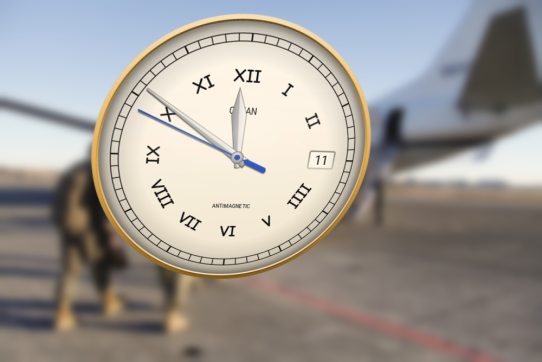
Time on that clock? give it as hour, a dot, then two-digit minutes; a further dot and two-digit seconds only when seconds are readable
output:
11.50.49
